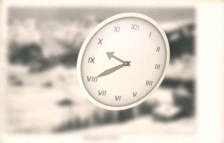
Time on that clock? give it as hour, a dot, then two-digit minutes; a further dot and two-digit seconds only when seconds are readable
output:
9.40
